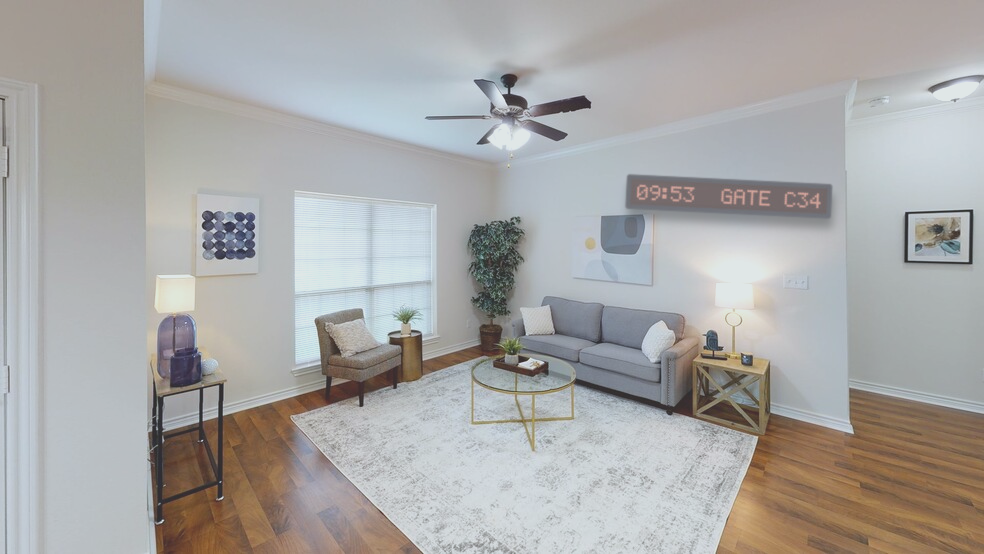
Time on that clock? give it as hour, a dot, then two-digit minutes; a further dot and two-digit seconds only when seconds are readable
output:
9.53
